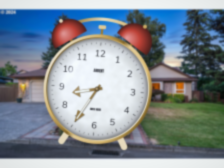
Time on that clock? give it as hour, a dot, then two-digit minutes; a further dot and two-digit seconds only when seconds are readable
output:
8.35
